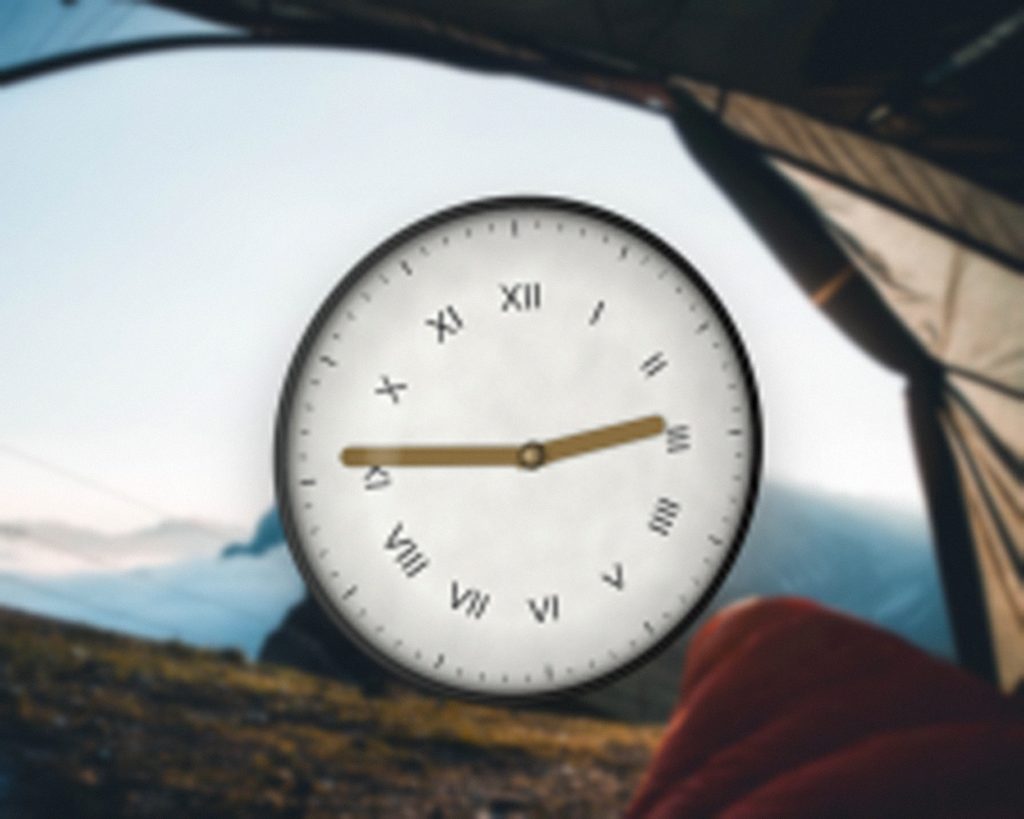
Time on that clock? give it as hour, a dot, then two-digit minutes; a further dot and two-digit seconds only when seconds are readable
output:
2.46
